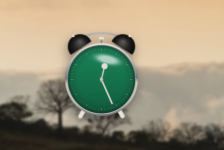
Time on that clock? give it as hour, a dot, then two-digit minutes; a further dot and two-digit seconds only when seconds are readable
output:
12.26
